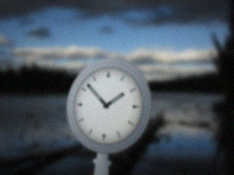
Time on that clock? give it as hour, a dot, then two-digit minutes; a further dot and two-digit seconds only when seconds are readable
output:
1.52
